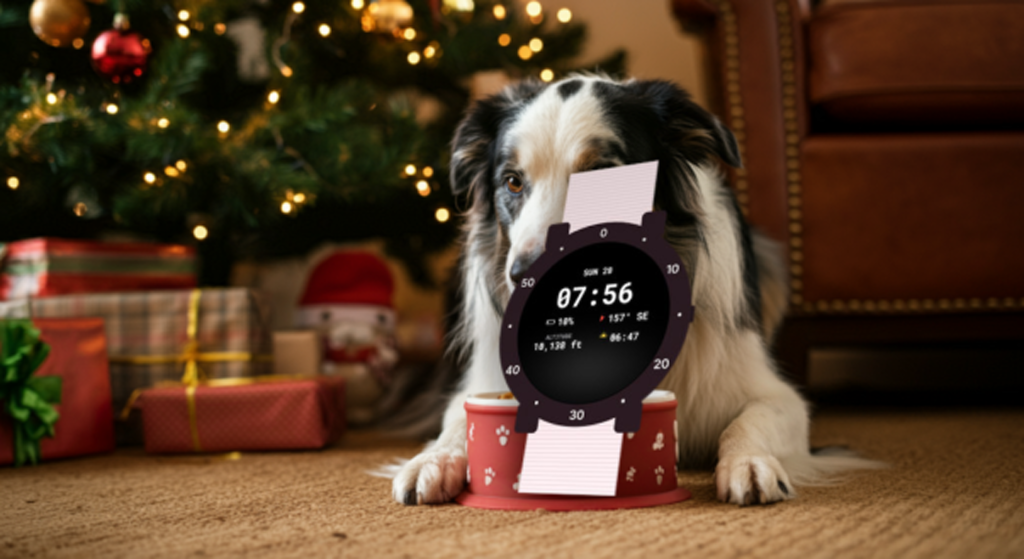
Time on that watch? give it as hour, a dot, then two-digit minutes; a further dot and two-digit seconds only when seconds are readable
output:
7.56
